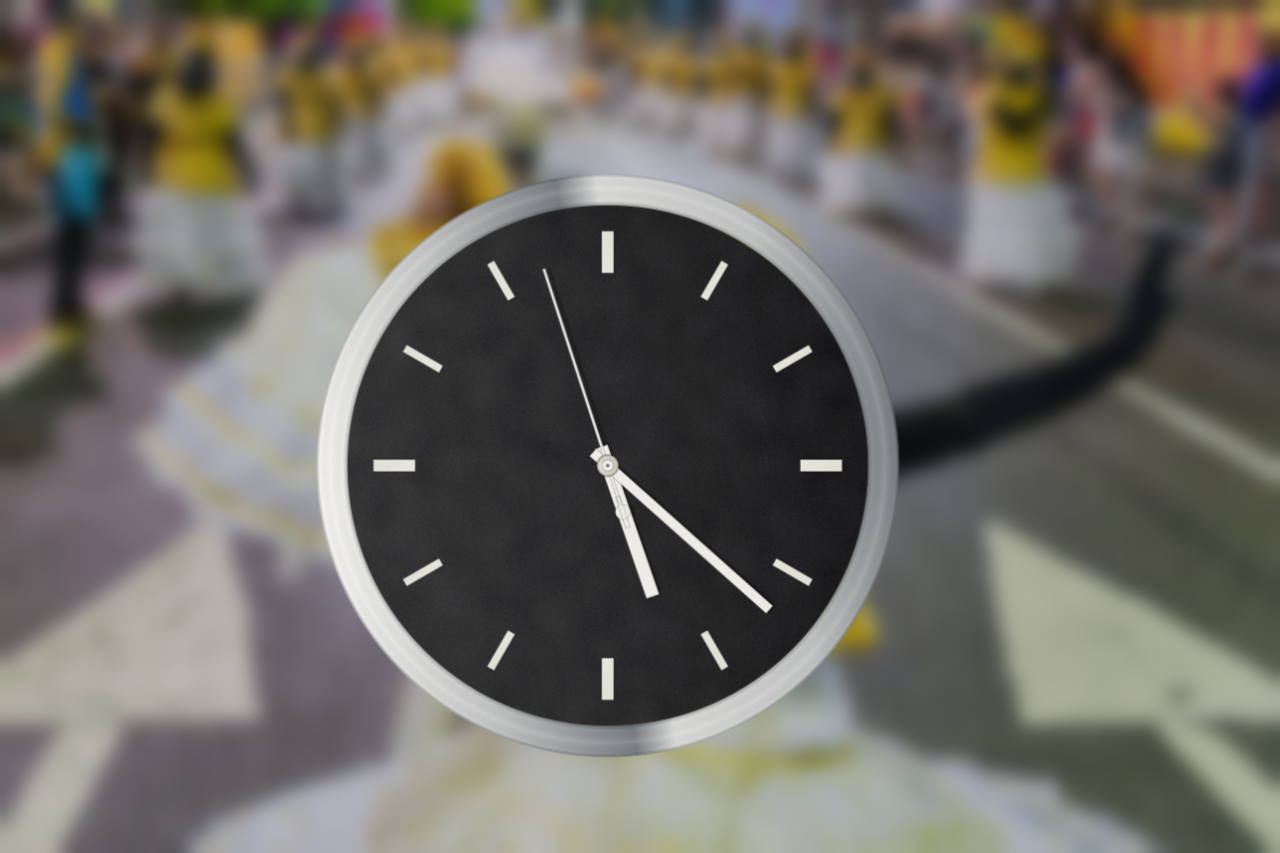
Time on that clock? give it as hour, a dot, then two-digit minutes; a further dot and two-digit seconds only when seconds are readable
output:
5.21.57
